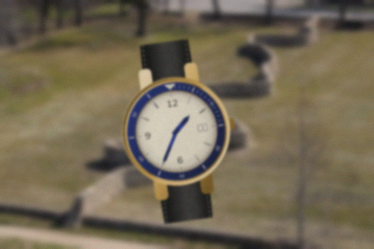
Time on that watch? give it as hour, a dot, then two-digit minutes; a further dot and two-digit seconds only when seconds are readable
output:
1.35
